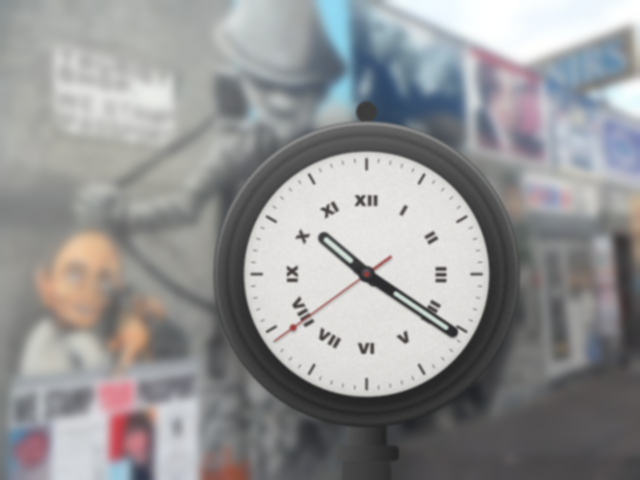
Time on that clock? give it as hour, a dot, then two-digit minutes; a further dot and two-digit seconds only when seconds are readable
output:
10.20.39
